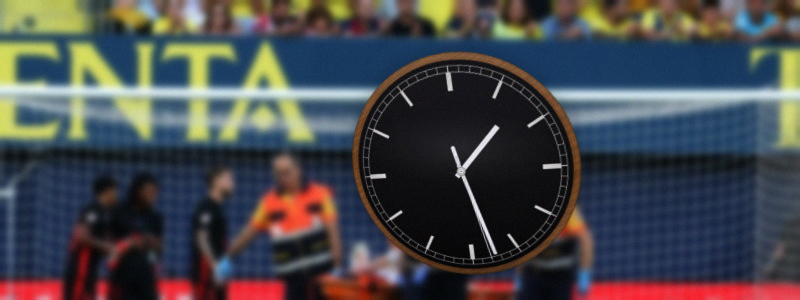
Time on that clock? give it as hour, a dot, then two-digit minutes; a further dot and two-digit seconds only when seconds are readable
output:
1.27.28
